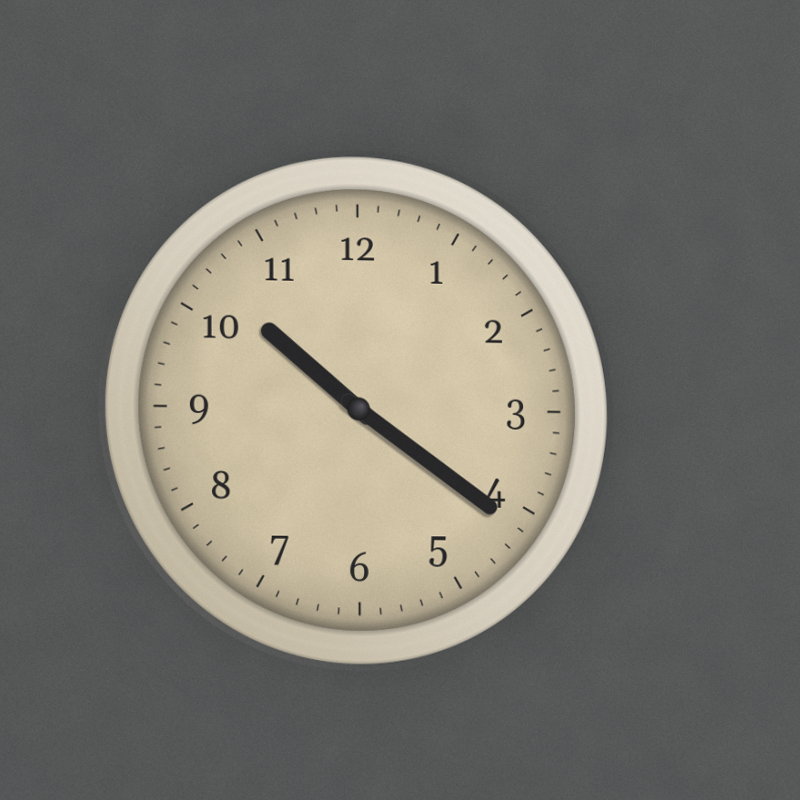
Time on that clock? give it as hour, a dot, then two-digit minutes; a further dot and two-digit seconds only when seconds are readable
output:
10.21
